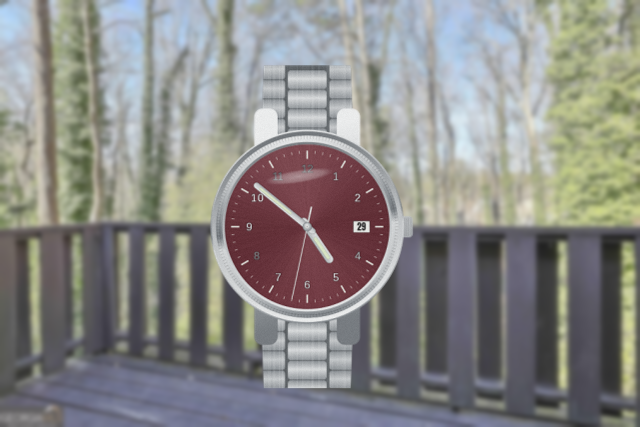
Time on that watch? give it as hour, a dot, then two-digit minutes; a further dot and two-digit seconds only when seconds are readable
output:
4.51.32
